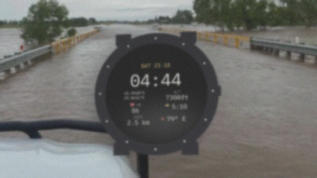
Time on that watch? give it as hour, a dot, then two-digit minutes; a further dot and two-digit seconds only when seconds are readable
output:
4.44
